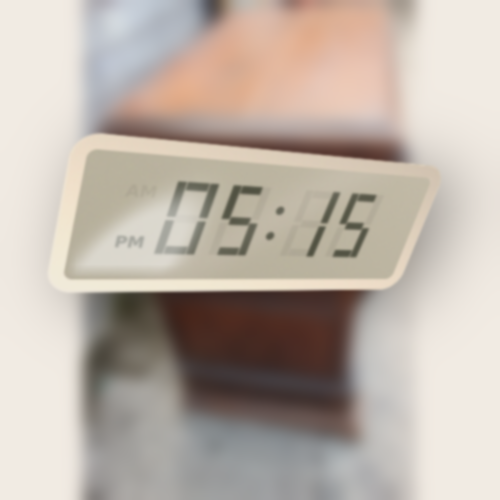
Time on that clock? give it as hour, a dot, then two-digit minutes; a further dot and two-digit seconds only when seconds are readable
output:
5.15
